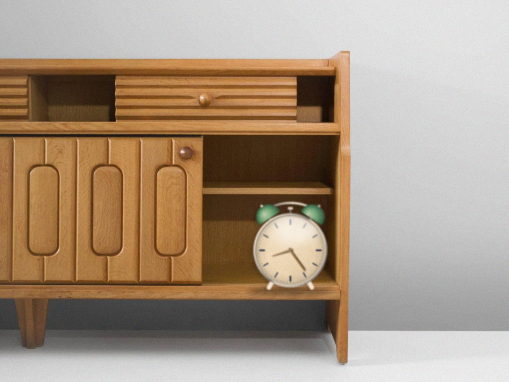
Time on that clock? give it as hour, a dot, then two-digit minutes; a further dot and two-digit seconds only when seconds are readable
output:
8.24
